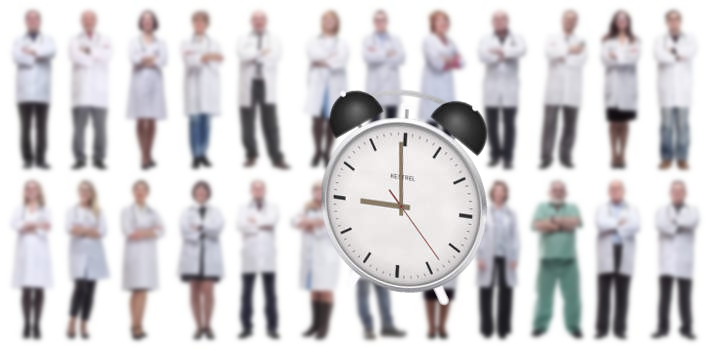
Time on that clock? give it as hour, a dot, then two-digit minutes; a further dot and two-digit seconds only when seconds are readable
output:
8.59.23
